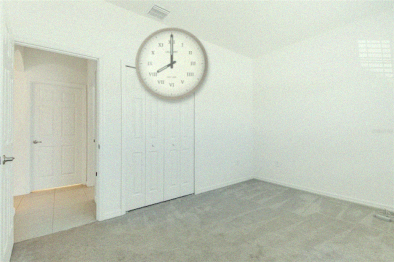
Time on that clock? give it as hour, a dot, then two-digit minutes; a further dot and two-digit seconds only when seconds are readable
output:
8.00
